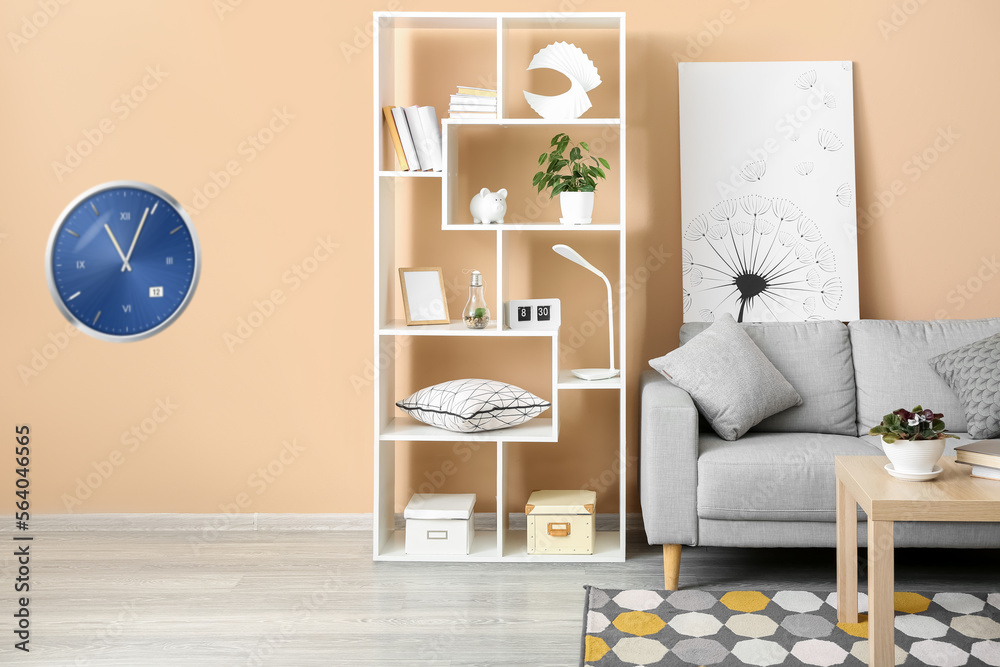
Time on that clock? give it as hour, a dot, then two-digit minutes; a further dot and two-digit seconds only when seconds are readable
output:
11.04
